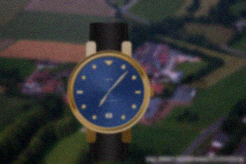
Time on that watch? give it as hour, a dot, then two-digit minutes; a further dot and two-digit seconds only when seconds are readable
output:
7.07
